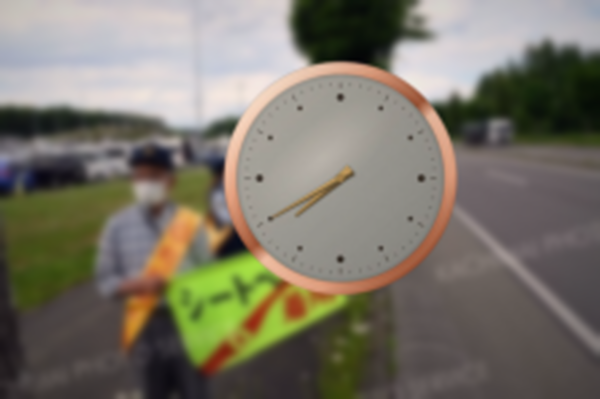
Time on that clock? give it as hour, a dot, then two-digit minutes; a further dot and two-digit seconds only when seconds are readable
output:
7.40
